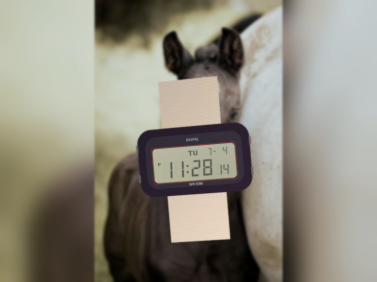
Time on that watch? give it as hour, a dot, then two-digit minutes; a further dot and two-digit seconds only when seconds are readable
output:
11.28.14
